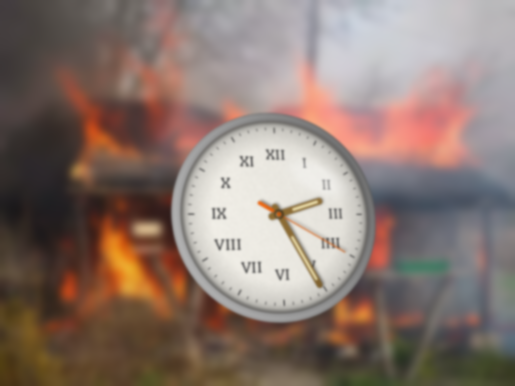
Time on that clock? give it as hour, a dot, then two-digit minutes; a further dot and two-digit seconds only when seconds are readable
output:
2.25.20
